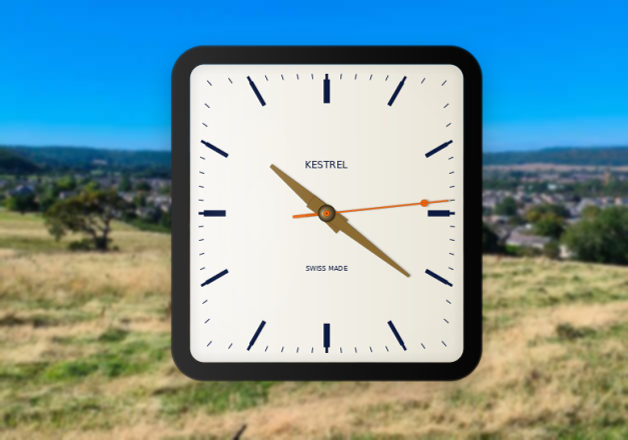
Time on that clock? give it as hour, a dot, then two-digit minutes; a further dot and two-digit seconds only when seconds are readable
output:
10.21.14
